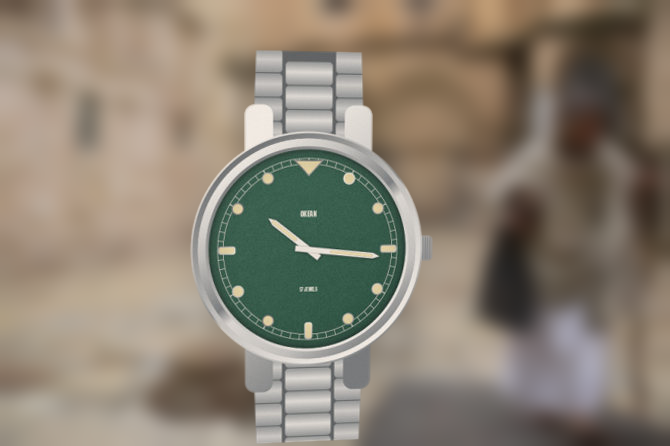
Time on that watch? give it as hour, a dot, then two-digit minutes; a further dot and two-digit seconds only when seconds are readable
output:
10.16
